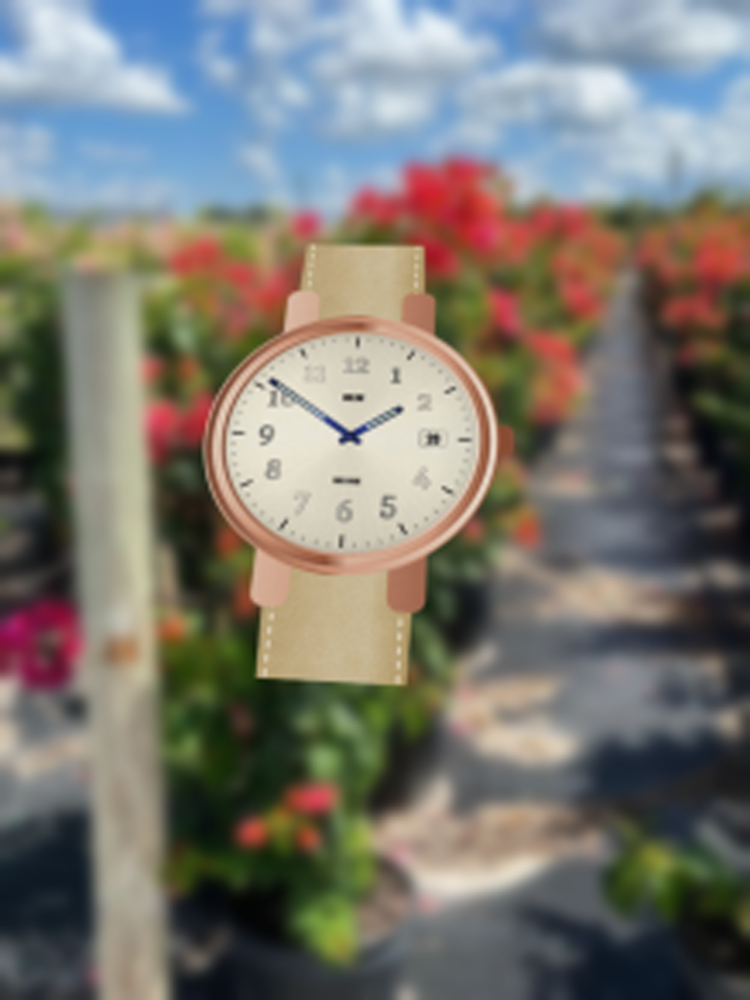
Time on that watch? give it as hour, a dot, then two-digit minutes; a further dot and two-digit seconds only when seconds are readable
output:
1.51
